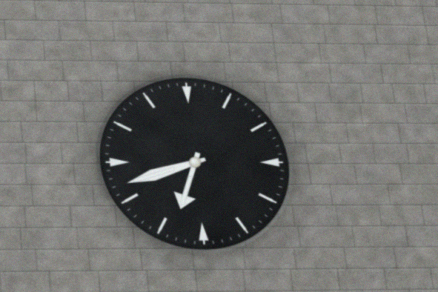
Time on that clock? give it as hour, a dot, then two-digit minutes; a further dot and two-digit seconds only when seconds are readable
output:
6.42
